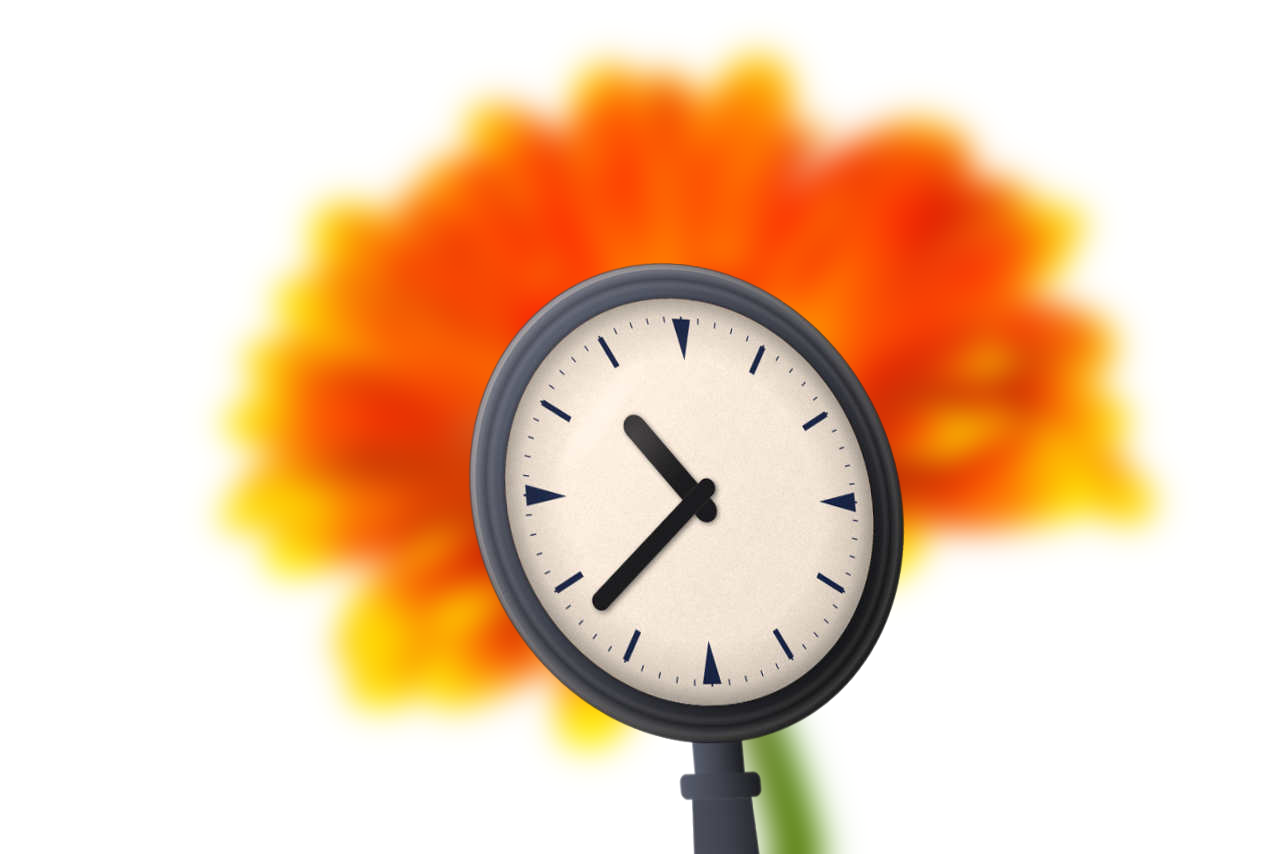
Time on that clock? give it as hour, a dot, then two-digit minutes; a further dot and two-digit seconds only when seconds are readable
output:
10.38
